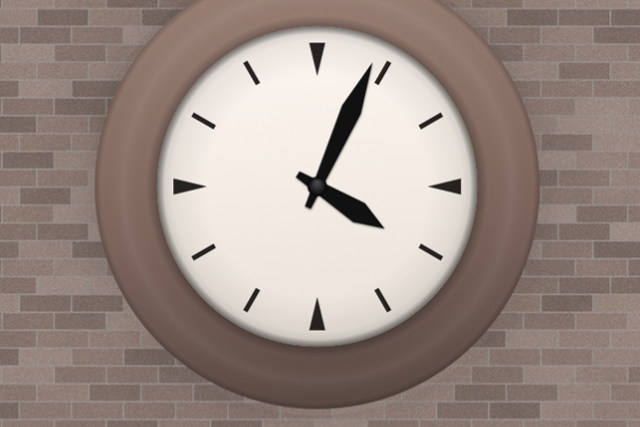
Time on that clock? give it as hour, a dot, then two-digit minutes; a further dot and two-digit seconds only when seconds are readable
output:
4.04
